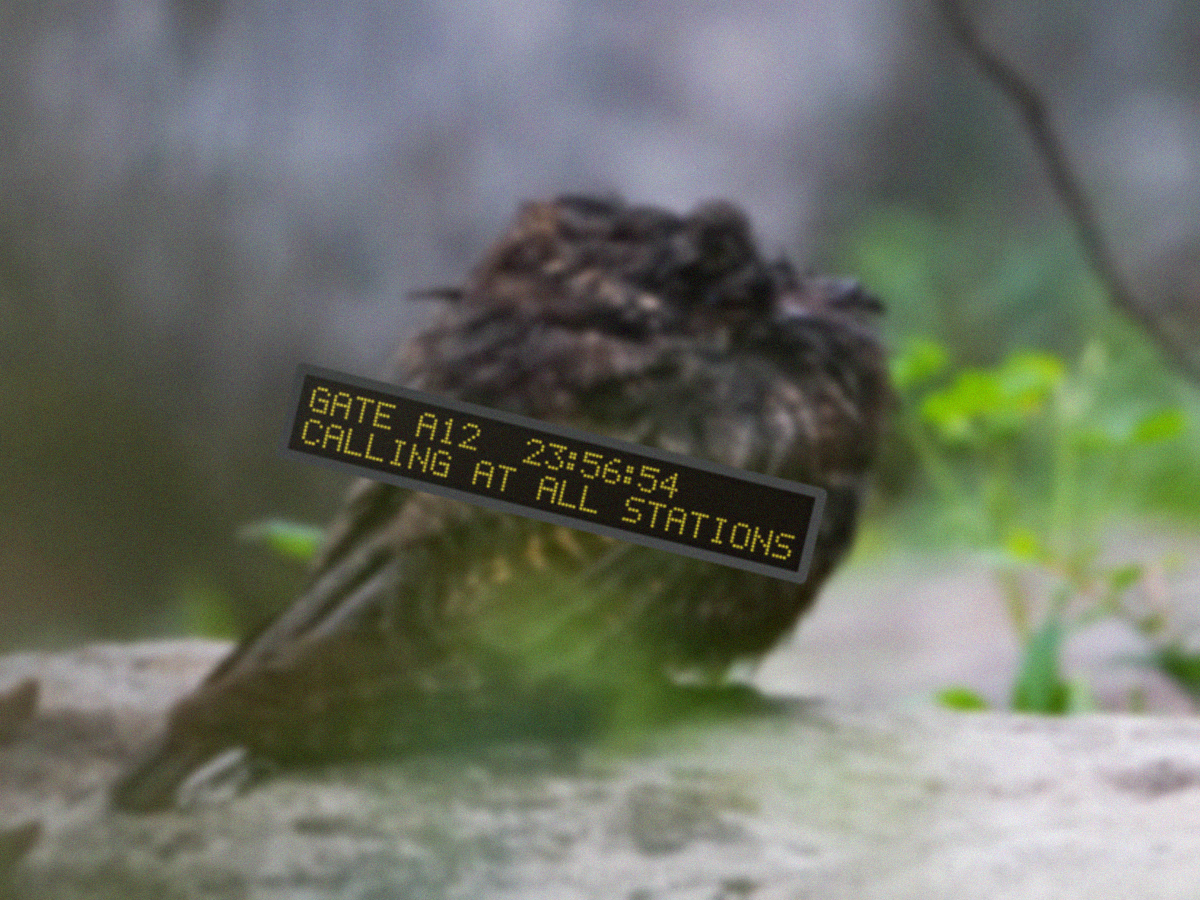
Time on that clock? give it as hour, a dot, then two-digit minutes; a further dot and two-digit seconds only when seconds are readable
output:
23.56.54
